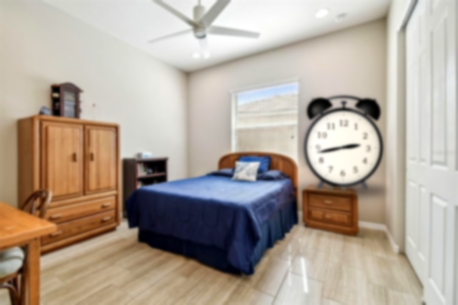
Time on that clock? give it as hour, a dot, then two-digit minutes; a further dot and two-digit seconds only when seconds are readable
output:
2.43
